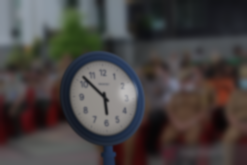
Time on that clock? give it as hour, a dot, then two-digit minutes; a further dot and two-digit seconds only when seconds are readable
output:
5.52
